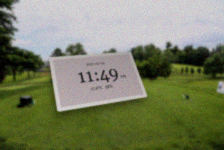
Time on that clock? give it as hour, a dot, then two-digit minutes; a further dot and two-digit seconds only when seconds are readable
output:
11.49
